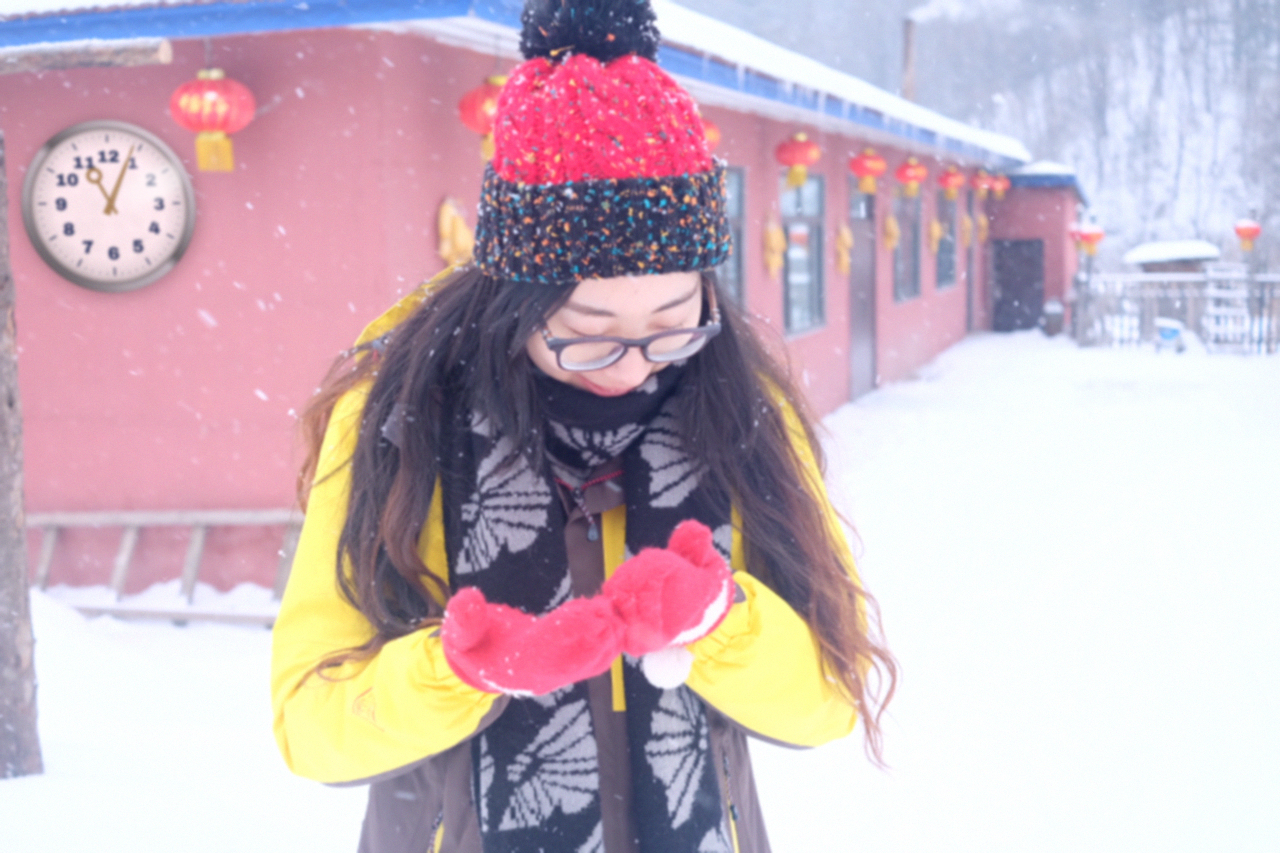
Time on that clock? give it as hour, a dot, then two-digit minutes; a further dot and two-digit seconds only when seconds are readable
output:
11.04
